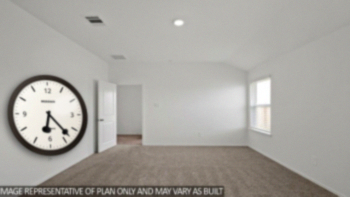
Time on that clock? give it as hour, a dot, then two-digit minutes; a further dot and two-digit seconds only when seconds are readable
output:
6.23
